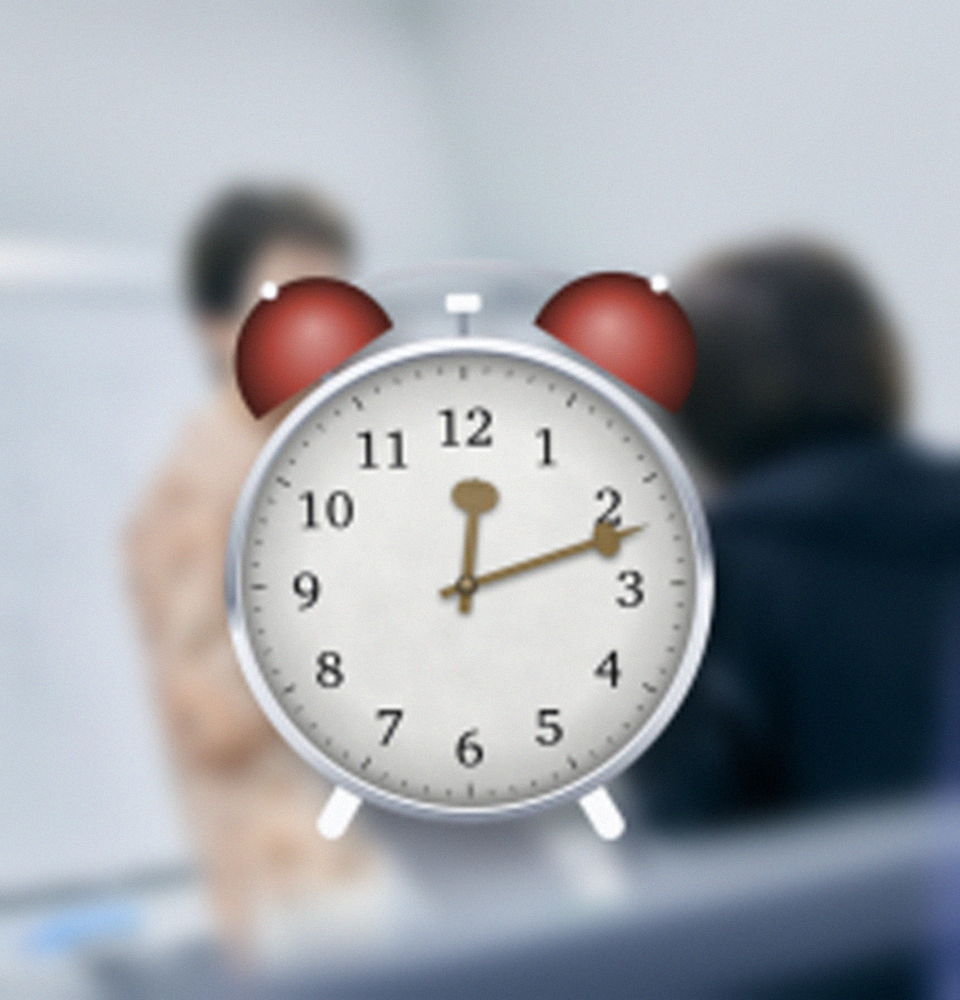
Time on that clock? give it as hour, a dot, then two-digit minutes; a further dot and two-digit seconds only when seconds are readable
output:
12.12
